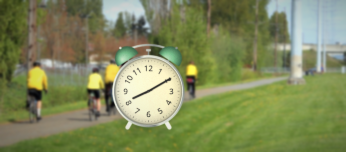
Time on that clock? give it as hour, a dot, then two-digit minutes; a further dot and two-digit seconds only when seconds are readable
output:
8.10
